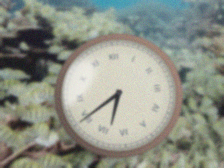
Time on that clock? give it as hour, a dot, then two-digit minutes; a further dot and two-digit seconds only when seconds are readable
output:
6.40
